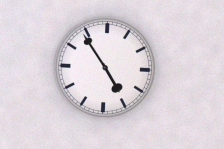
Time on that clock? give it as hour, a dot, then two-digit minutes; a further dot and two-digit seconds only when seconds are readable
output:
4.54
